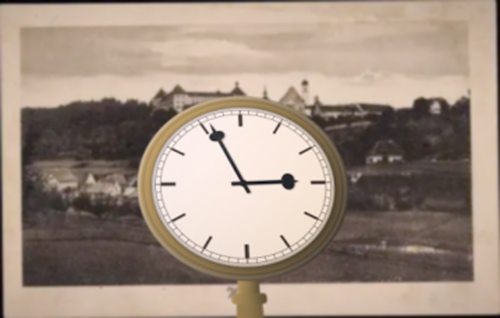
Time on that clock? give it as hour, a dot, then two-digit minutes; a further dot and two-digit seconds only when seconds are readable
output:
2.56
